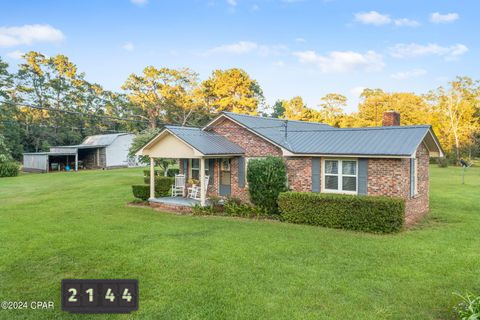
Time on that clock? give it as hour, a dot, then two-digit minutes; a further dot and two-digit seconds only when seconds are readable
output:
21.44
